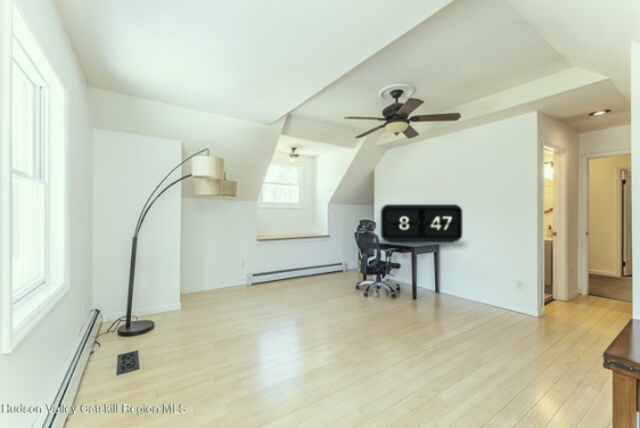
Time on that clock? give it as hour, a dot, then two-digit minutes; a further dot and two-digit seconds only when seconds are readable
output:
8.47
